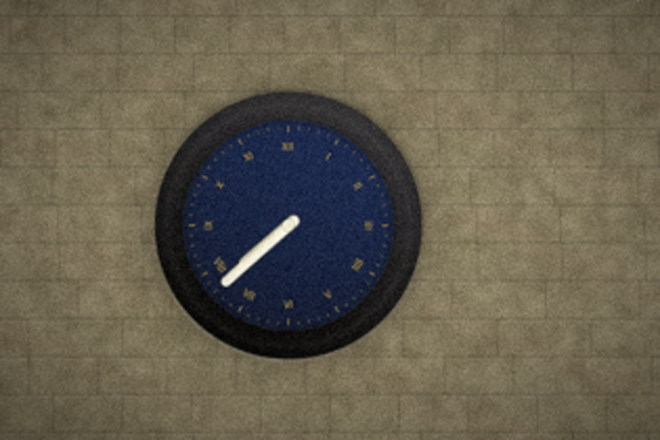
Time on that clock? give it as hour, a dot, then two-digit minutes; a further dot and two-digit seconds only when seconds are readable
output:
7.38
